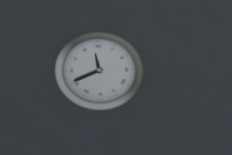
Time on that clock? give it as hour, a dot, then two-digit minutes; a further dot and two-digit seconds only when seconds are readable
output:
11.41
